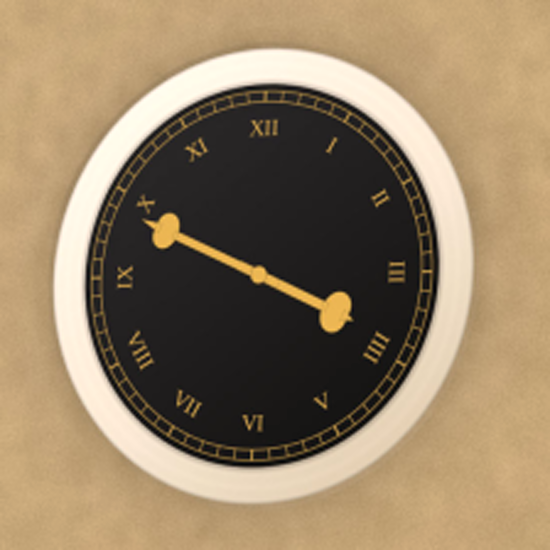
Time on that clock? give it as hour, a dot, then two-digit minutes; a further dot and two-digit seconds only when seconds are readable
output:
3.49
